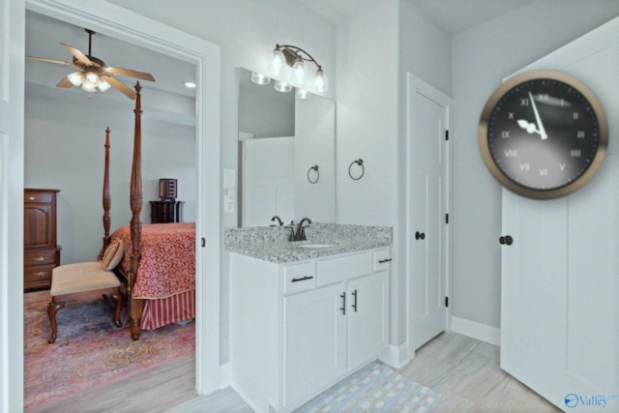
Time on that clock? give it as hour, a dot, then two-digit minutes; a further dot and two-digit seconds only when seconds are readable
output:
9.57
